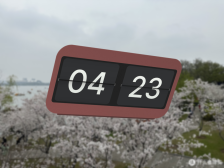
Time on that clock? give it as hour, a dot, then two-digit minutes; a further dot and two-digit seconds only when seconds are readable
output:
4.23
